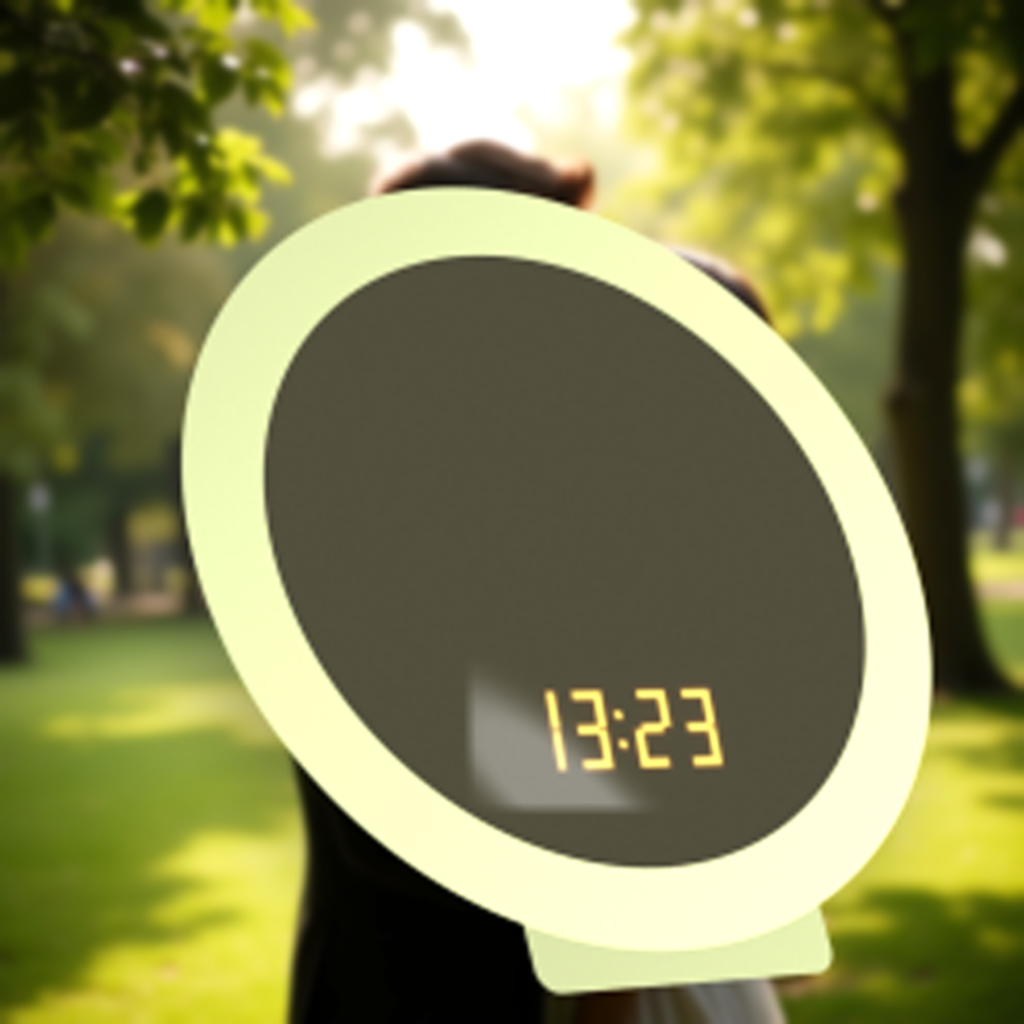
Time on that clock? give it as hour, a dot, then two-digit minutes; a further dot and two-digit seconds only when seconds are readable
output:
13.23
